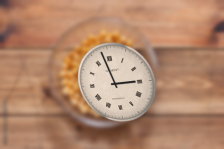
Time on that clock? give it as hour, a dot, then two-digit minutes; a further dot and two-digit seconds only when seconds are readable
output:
2.58
